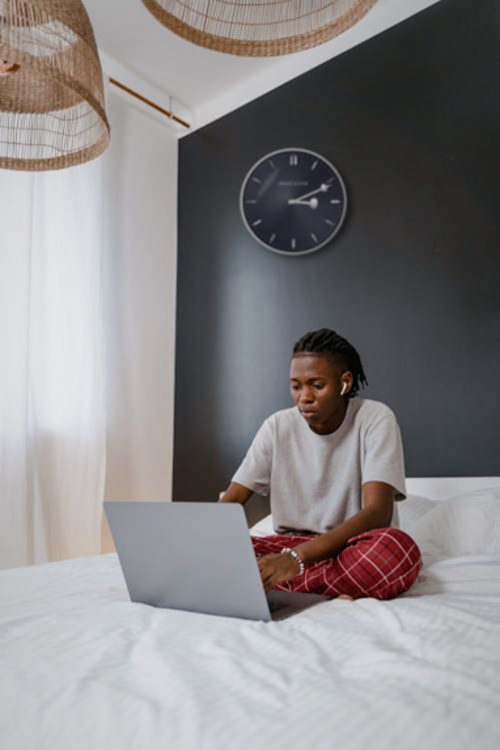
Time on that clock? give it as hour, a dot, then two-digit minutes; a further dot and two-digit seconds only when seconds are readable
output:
3.11
